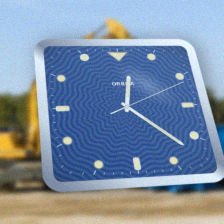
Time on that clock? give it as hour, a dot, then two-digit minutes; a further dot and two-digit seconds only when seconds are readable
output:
12.22.11
